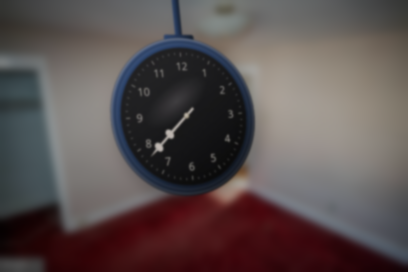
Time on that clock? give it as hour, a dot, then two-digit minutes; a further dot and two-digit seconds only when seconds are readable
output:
7.38
